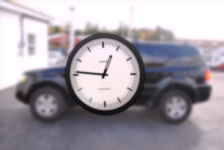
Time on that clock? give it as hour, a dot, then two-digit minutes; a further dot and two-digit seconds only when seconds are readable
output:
12.46
